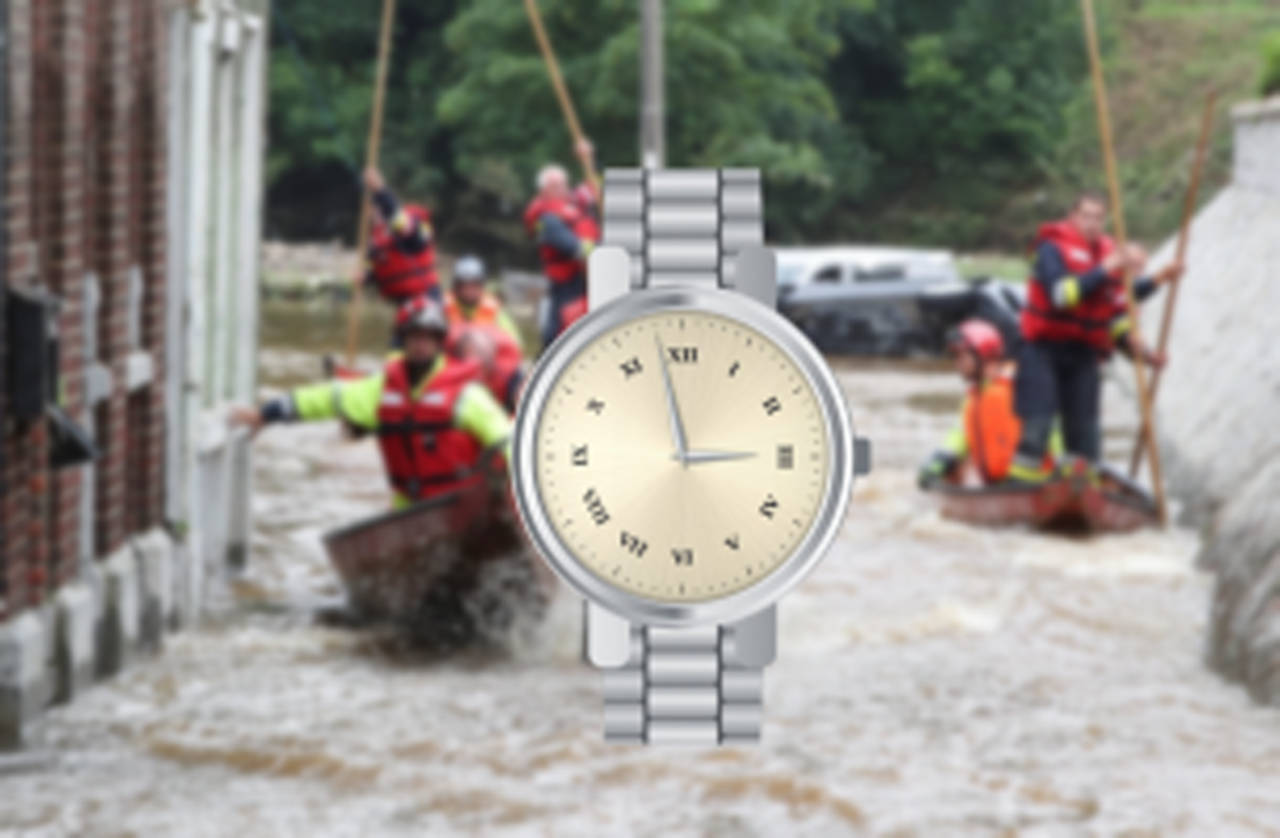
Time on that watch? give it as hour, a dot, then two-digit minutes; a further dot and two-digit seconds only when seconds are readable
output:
2.58
